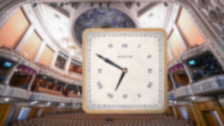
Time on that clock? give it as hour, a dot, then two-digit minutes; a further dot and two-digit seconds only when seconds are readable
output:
6.50
